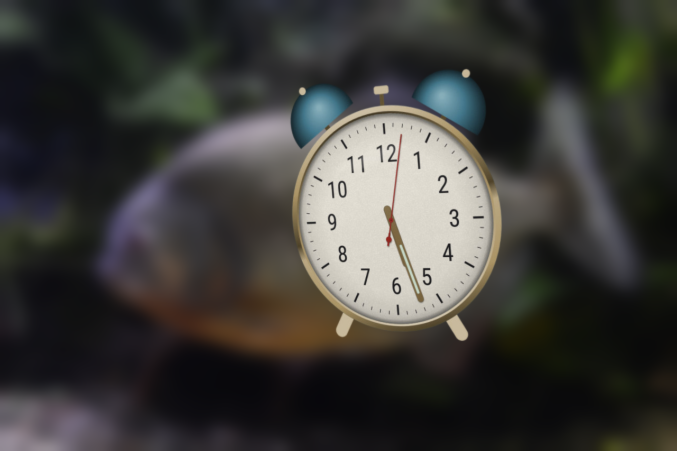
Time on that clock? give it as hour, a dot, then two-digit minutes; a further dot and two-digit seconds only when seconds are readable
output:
5.27.02
